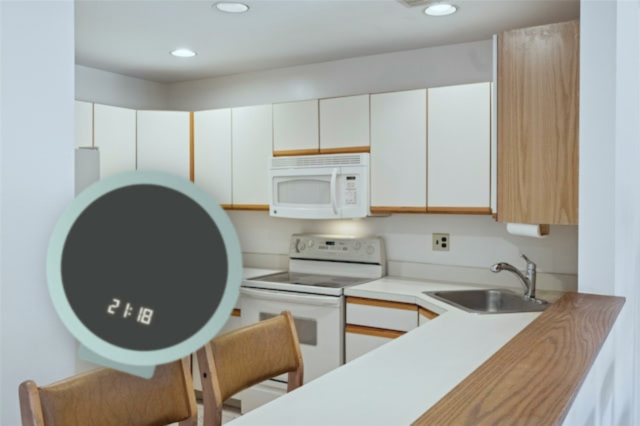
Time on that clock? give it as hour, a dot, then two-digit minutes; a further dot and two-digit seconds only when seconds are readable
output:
21.18
